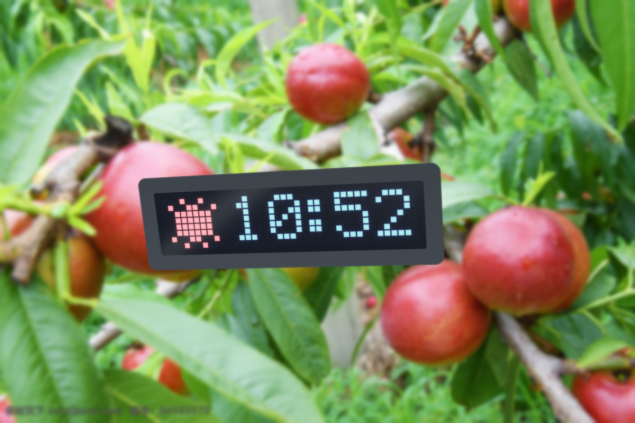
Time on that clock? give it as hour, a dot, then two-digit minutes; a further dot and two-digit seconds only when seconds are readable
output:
10.52
